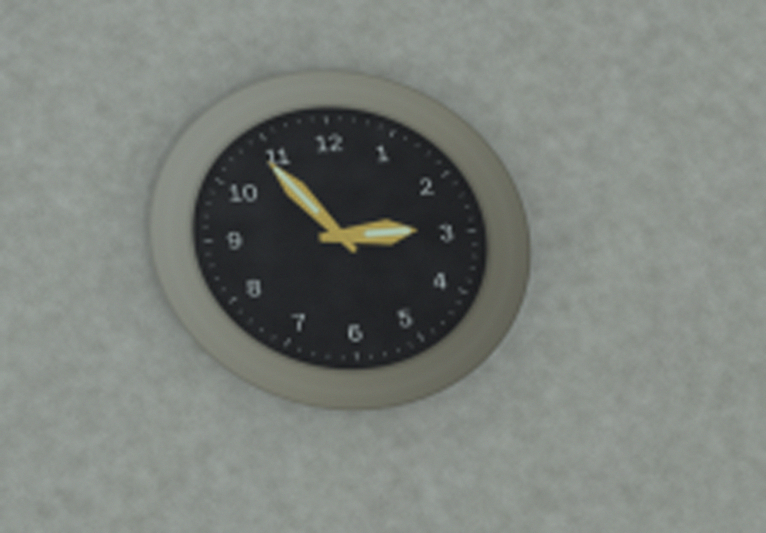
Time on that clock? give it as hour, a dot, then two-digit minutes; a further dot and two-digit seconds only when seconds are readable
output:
2.54
